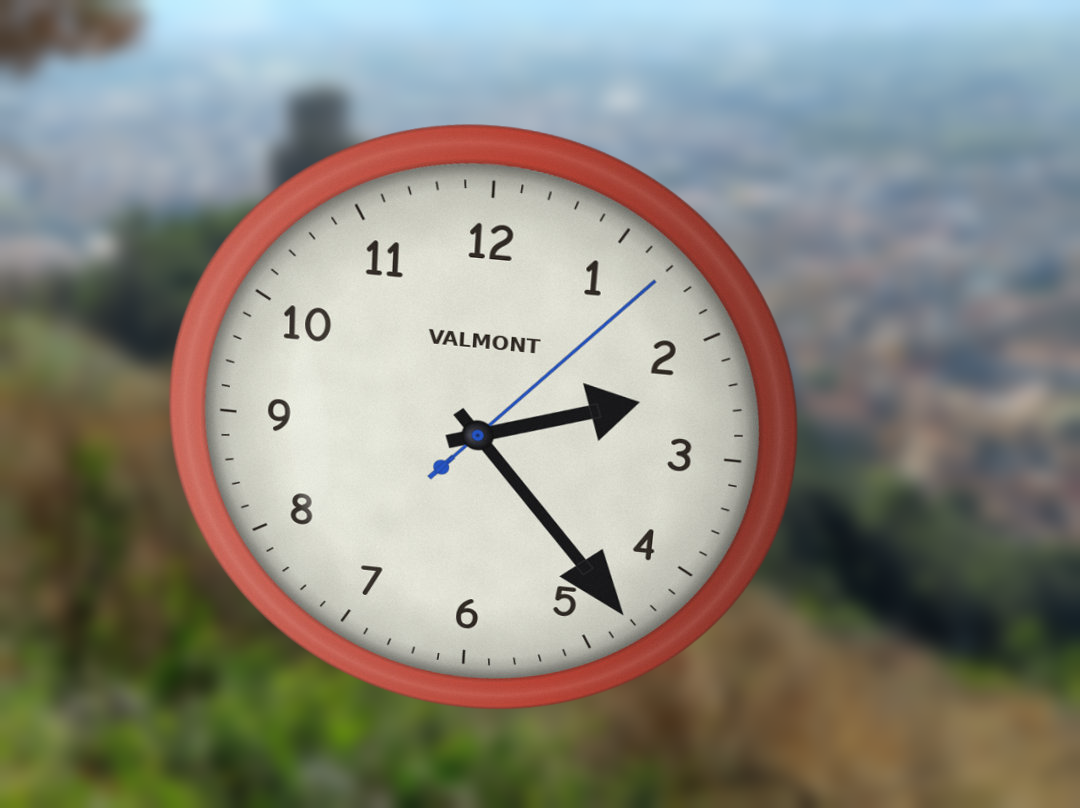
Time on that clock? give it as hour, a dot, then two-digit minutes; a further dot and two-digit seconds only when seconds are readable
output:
2.23.07
